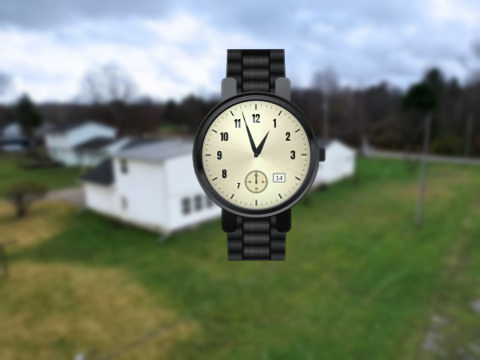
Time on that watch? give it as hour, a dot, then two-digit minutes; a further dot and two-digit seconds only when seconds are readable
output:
12.57
